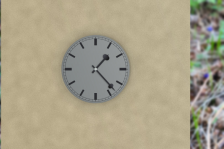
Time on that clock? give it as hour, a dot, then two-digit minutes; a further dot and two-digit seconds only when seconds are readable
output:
1.23
